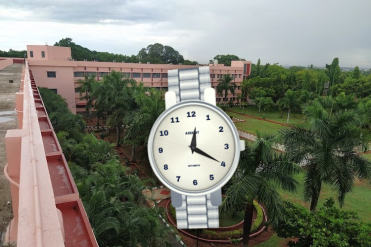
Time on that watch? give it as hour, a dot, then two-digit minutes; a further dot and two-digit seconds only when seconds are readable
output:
12.20
